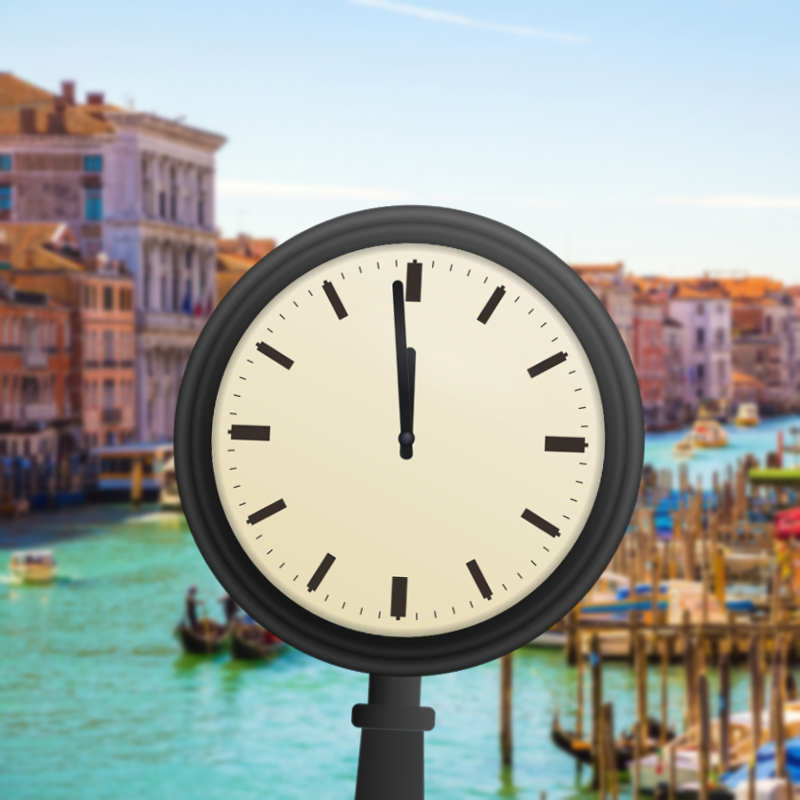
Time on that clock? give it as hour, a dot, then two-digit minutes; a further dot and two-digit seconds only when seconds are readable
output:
11.59
